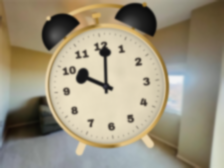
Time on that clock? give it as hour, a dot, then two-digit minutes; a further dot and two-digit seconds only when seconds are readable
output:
10.01
